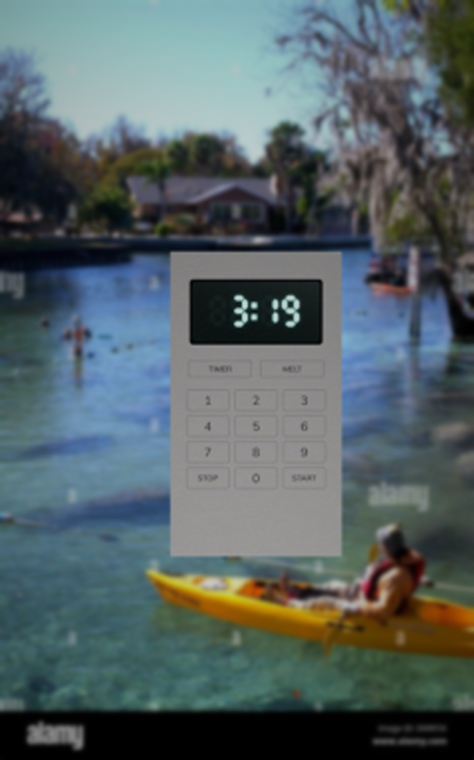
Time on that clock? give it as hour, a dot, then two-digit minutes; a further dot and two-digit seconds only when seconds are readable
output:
3.19
